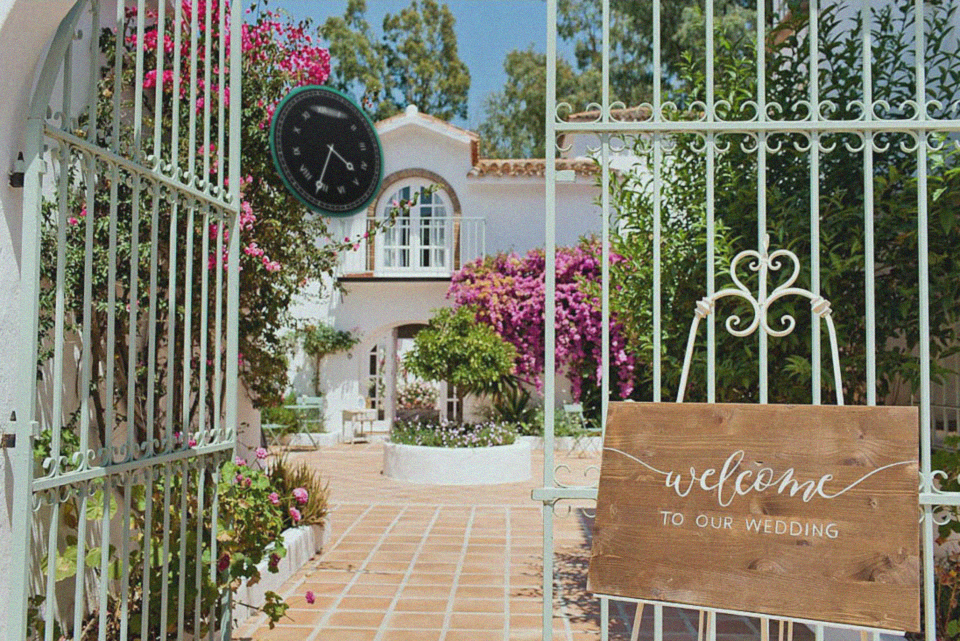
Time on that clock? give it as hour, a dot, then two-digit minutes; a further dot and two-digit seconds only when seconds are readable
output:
4.36
